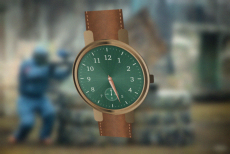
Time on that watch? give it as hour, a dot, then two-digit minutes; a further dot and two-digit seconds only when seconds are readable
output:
5.27
